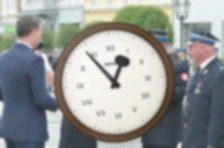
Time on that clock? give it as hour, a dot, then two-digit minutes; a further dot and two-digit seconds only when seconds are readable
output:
12.54
